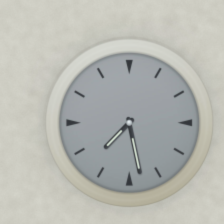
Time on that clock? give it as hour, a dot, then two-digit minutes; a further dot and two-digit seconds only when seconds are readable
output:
7.28
